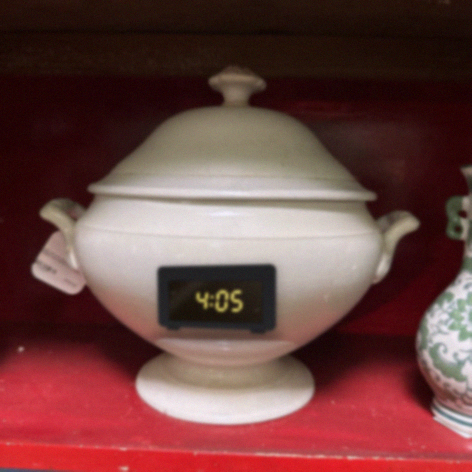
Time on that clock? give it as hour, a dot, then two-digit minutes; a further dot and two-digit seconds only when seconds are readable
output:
4.05
